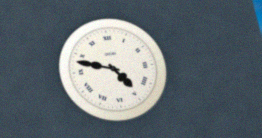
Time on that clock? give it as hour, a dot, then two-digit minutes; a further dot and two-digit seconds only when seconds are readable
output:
4.48
